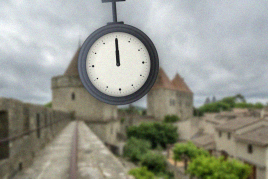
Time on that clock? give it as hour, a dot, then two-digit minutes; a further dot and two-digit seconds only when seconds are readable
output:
12.00
